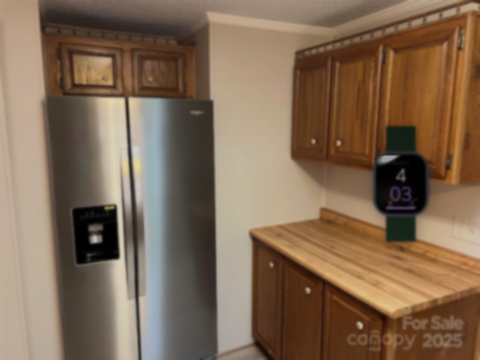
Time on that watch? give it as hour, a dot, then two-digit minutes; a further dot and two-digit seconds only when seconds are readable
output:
4.03
